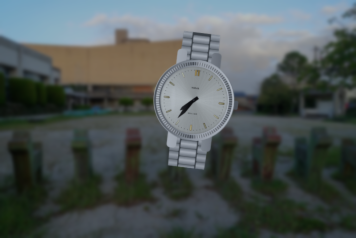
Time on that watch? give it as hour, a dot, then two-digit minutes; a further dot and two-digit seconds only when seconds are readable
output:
7.36
